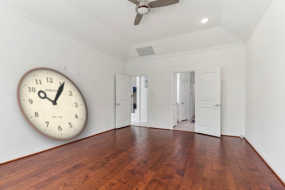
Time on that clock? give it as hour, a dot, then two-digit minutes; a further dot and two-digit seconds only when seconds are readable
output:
10.06
